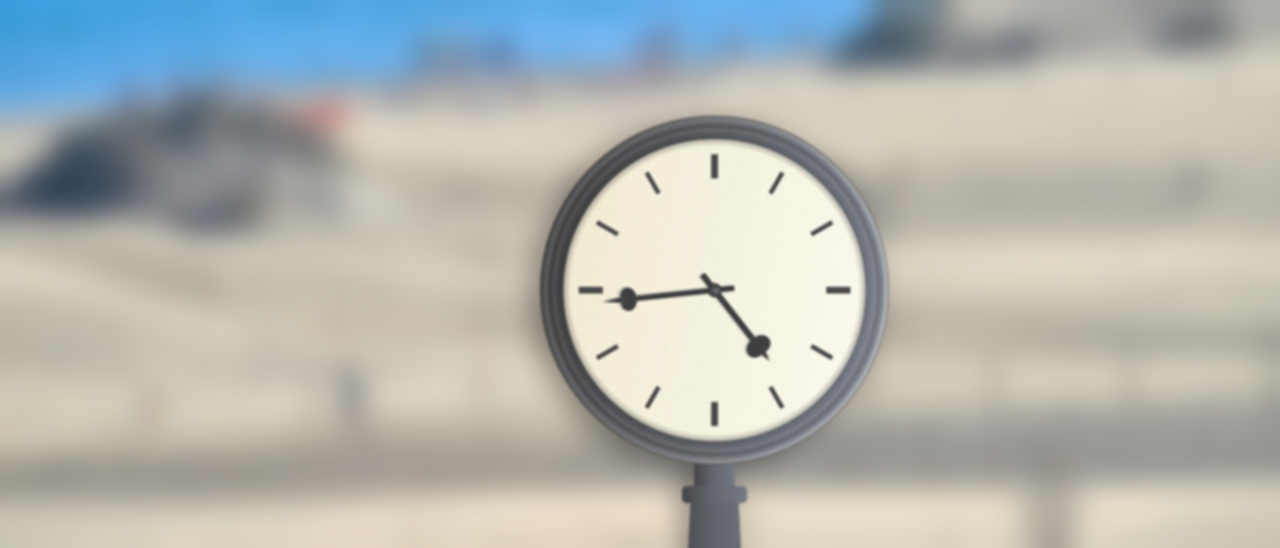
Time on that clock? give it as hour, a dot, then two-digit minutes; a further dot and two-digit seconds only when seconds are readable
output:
4.44
